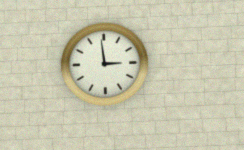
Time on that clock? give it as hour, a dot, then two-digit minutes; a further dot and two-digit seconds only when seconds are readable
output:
2.59
